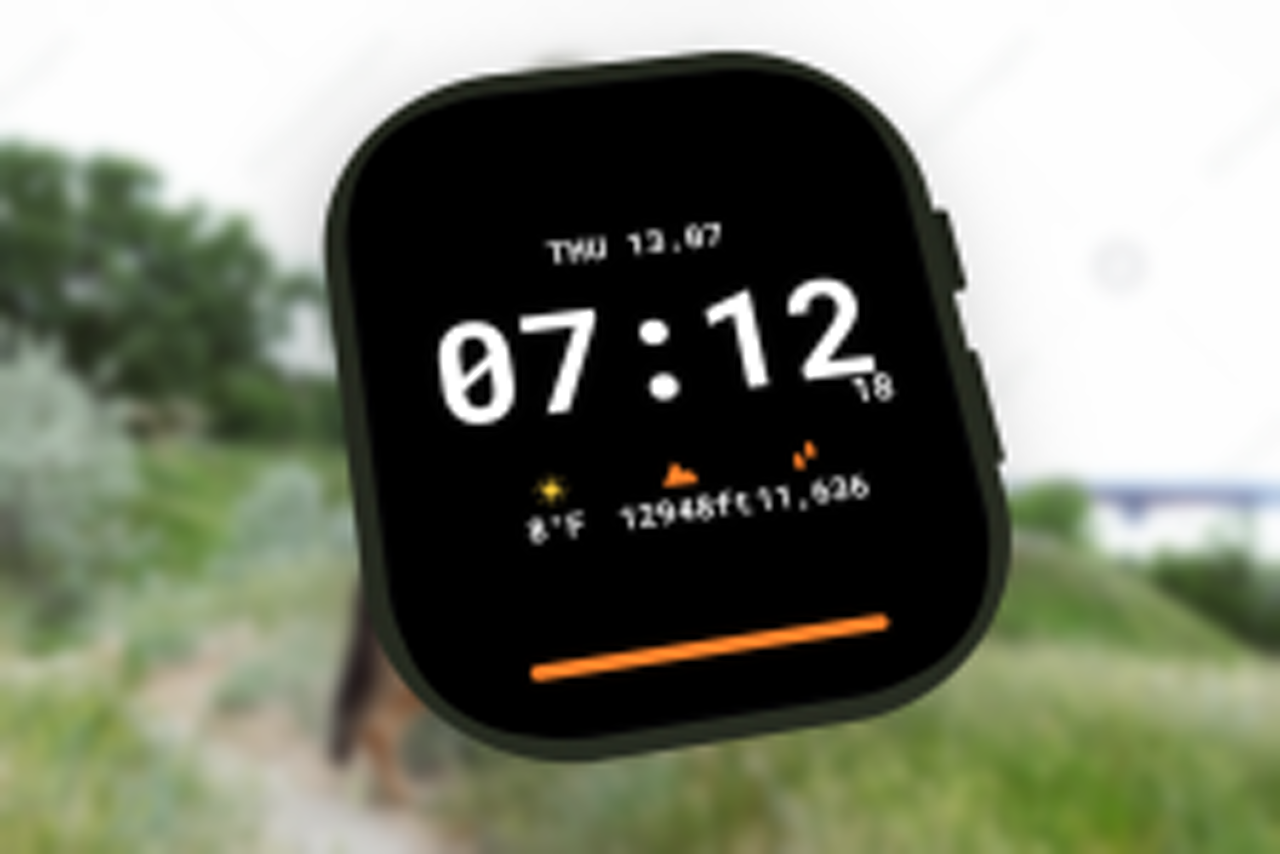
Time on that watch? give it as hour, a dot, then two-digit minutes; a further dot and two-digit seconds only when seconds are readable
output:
7.12
